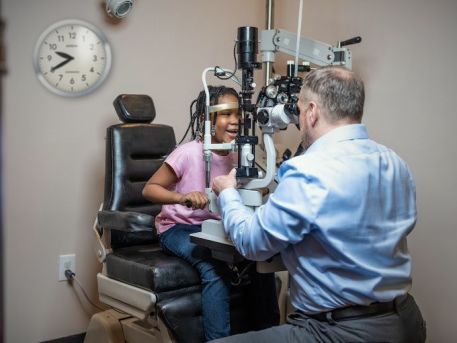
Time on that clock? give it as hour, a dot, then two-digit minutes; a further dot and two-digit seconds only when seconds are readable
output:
9.40
